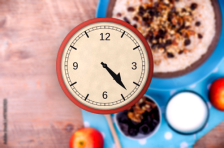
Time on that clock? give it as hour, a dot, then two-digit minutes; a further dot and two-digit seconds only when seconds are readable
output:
4.23
